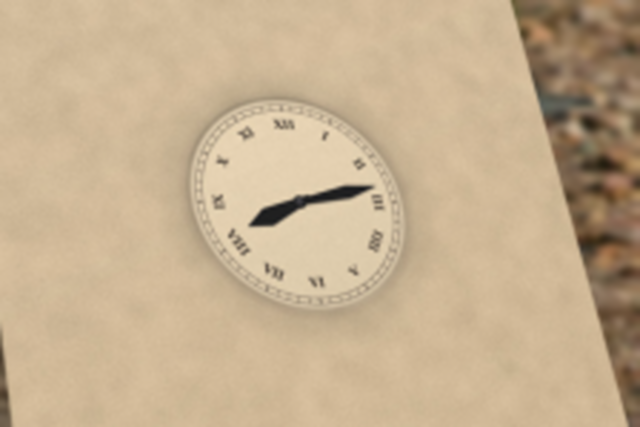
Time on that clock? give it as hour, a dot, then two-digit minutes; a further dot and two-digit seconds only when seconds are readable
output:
8.13
